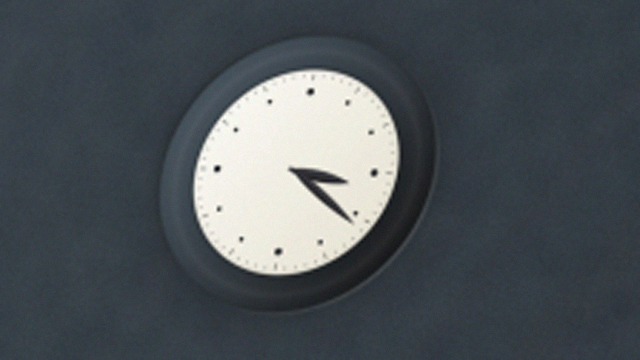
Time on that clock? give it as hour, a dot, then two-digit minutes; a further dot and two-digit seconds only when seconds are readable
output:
3.21
